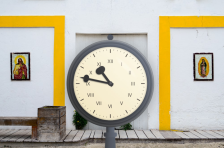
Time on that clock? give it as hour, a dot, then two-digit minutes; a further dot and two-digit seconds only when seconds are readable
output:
10.47
